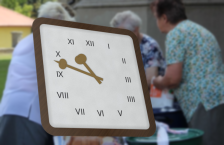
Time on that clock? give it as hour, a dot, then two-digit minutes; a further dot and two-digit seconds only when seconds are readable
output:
10.48
